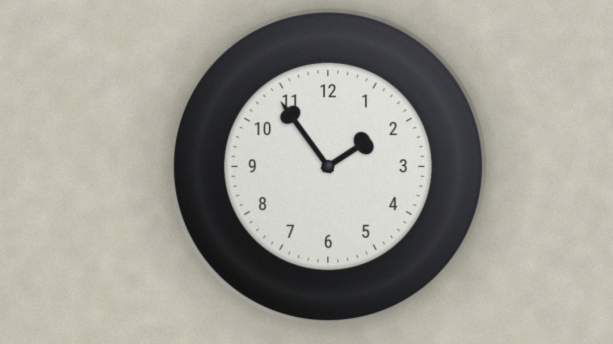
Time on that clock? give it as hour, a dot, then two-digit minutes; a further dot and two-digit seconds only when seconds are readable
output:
1.54
